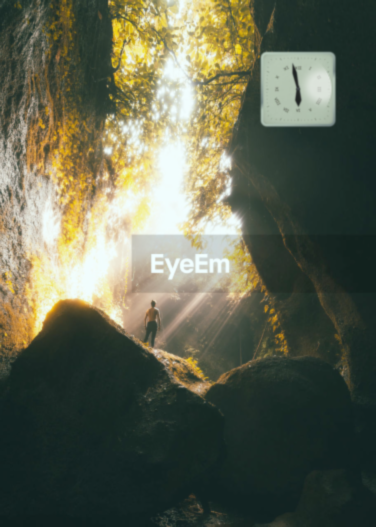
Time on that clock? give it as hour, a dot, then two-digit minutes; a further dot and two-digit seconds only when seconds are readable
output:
5.58
